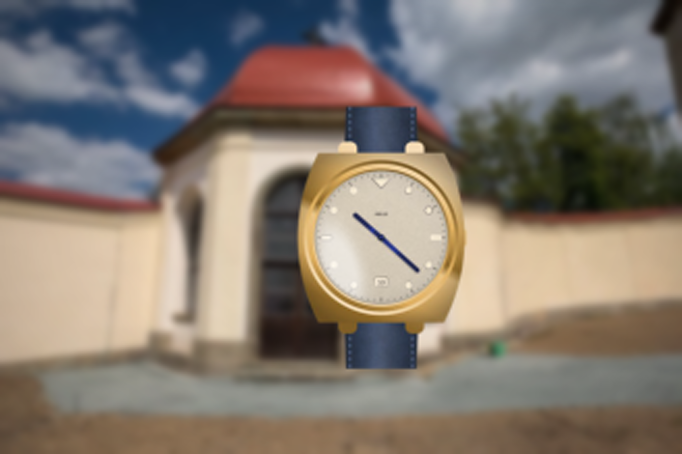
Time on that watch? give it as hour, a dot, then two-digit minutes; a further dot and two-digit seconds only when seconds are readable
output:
10.22
